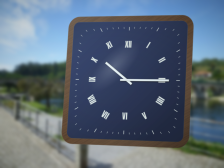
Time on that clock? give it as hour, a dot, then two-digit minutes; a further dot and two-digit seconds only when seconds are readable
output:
10.15
